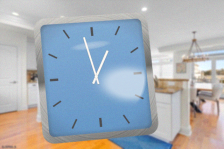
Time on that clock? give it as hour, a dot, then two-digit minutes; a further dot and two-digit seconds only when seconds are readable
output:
12.58
